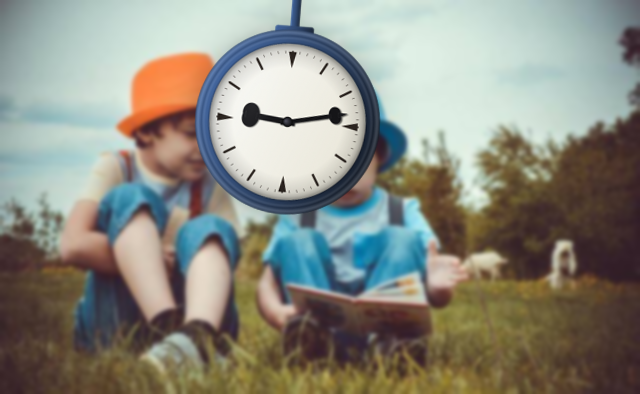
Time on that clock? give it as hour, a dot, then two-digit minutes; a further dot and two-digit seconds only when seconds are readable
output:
9.13
